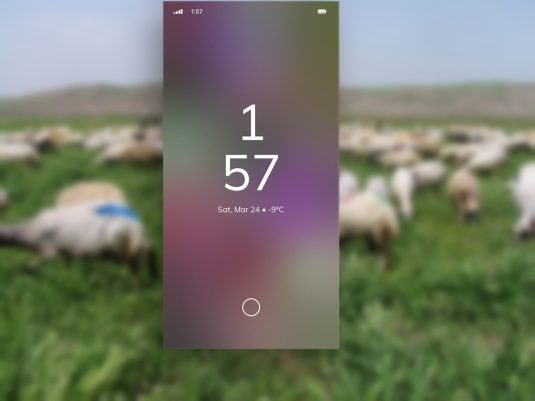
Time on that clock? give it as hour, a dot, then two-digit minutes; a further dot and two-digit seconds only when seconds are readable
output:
1.57
